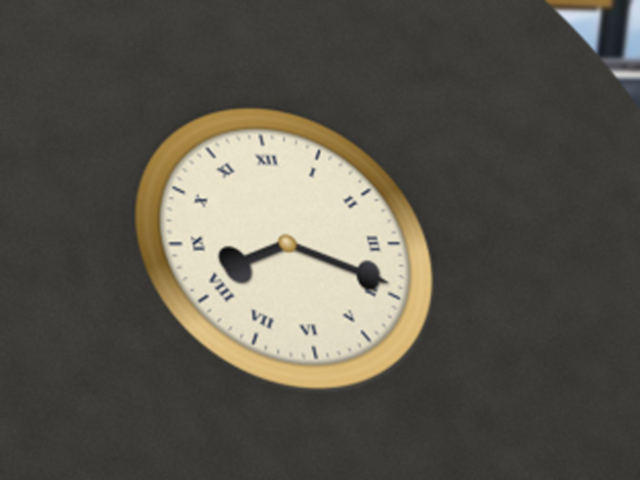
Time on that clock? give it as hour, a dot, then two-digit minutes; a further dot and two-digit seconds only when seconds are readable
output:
8.19
